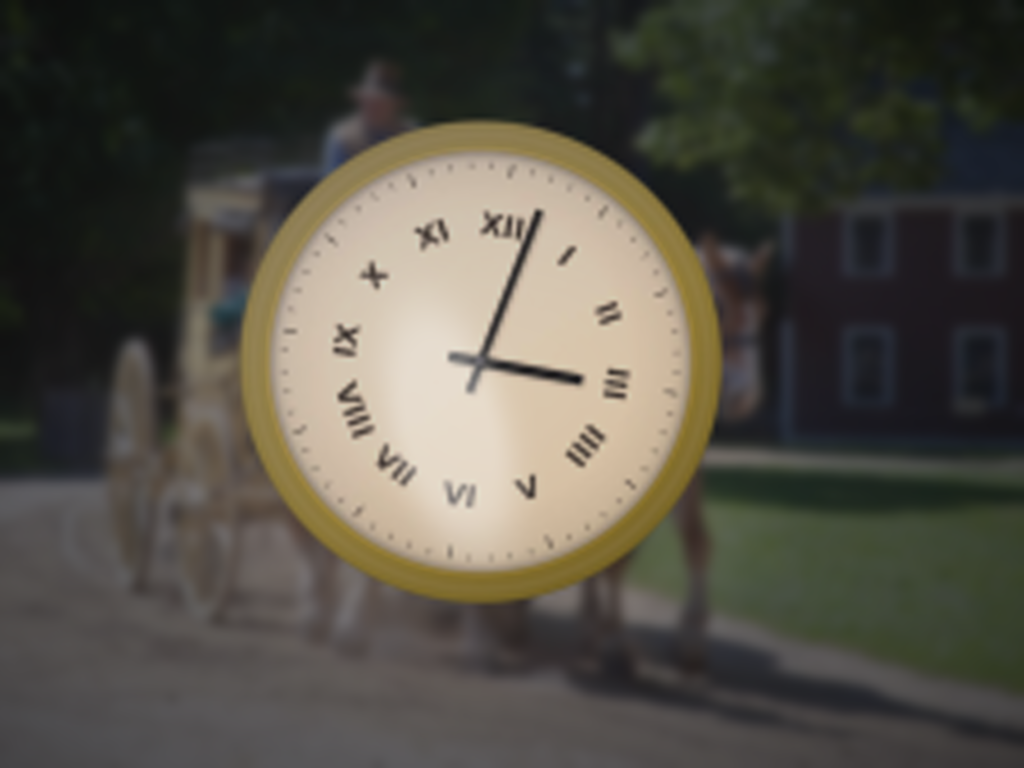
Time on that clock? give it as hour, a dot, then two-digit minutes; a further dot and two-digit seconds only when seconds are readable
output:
3.02
